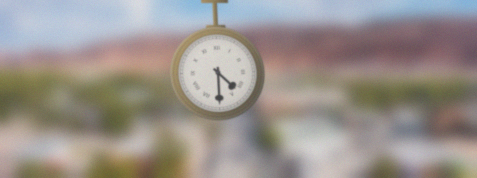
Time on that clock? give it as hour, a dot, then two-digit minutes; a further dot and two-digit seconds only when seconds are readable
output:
4.30
